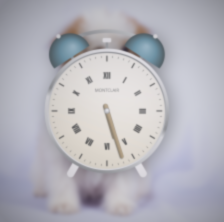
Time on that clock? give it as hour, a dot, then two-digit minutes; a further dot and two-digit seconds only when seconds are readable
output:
5.27
